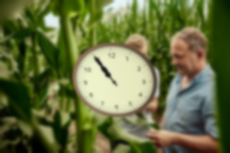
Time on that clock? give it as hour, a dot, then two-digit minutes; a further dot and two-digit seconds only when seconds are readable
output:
10.55
